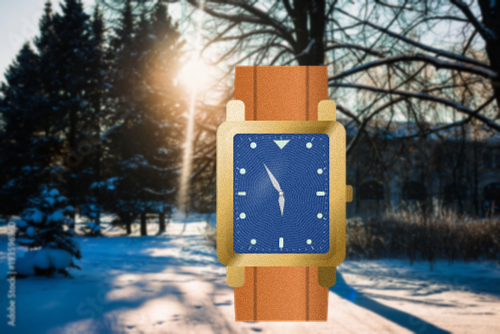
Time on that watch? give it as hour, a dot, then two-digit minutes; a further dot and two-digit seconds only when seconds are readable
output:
5.55
